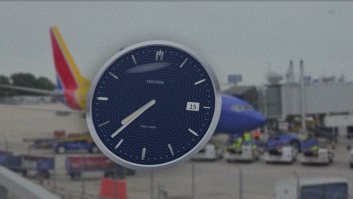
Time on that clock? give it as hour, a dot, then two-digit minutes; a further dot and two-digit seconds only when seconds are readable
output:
7.37
